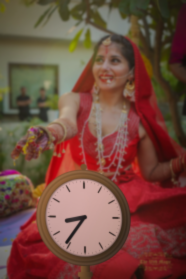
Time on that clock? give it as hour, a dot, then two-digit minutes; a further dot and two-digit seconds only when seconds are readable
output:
8.36
